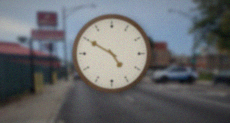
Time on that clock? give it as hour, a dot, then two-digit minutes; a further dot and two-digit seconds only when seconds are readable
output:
4.50
